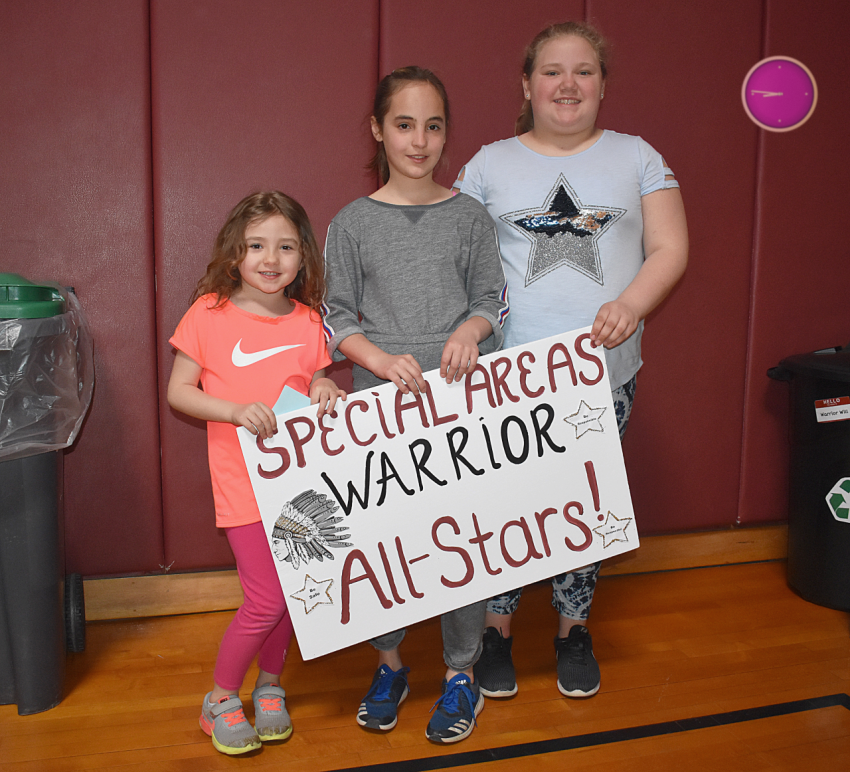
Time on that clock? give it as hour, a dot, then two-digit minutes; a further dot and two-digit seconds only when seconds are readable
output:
8.46
